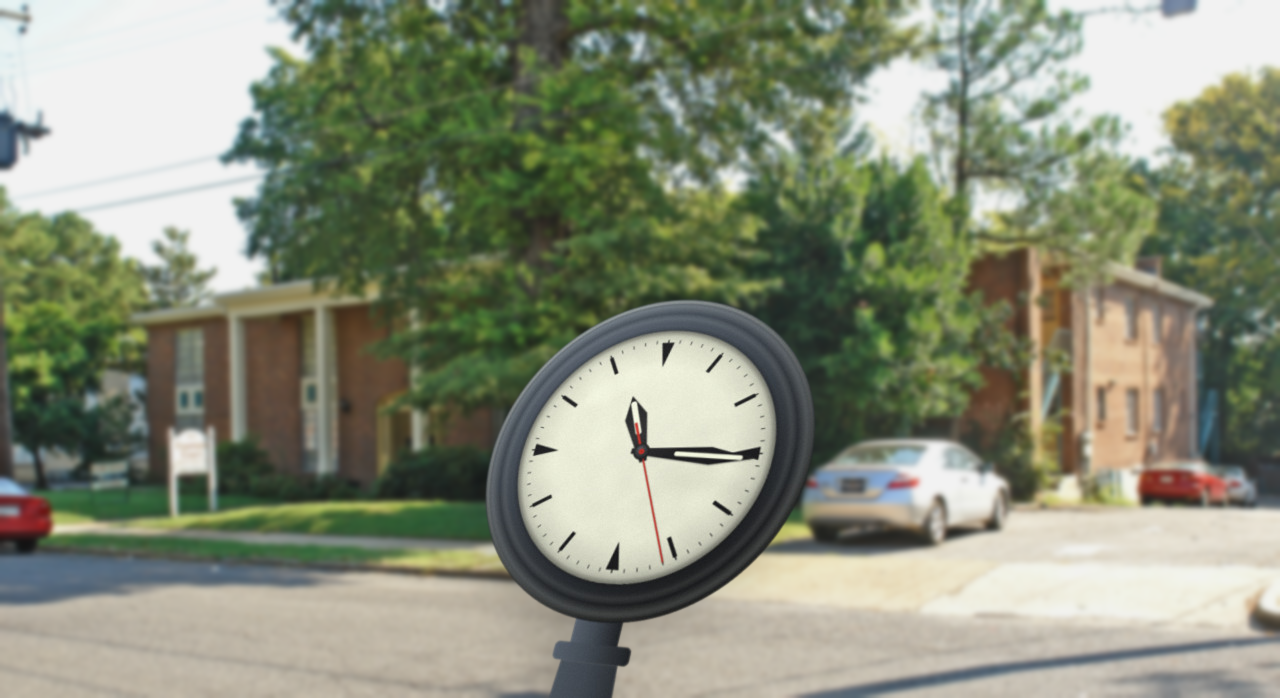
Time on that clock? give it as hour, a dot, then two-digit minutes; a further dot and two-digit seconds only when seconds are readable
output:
11.15.26
